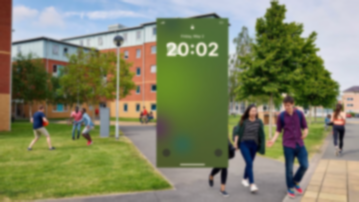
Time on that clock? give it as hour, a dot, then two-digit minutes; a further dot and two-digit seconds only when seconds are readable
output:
20.02
